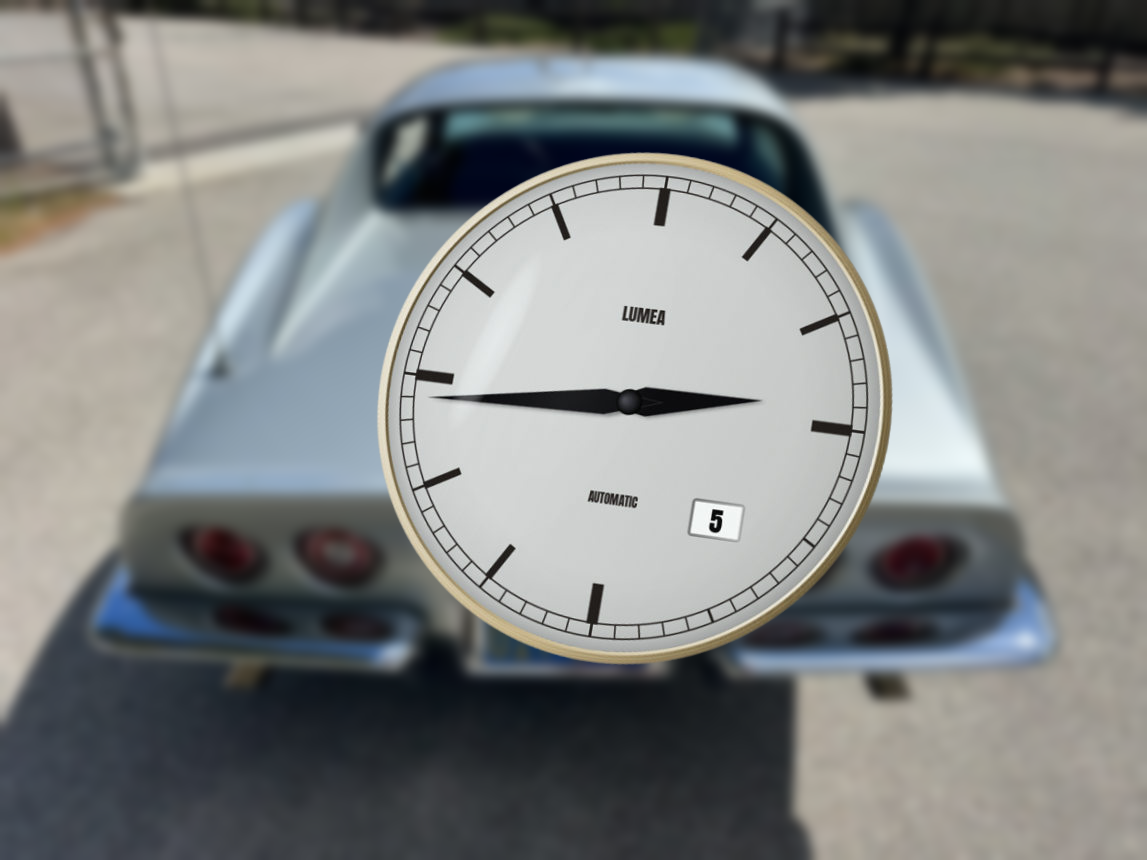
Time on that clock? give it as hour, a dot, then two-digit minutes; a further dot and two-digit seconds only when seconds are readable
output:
2.44
